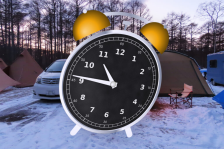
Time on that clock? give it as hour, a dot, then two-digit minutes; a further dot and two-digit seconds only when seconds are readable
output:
10.46
